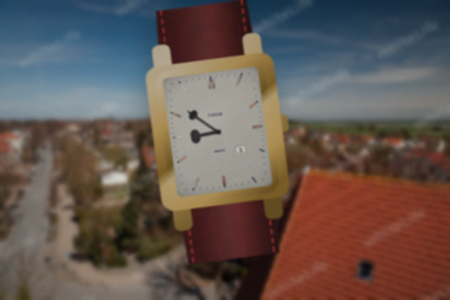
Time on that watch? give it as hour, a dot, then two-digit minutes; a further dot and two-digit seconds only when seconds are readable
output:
8.52
